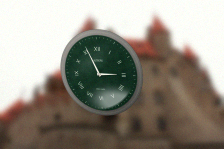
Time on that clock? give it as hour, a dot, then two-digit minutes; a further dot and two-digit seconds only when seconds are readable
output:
2.56
